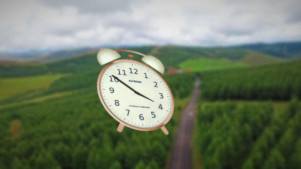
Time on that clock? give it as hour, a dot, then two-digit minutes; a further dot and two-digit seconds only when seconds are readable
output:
3.51
